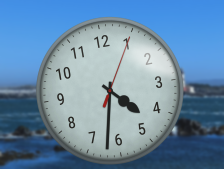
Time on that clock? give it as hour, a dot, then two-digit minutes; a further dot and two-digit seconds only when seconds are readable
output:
4.32.05
